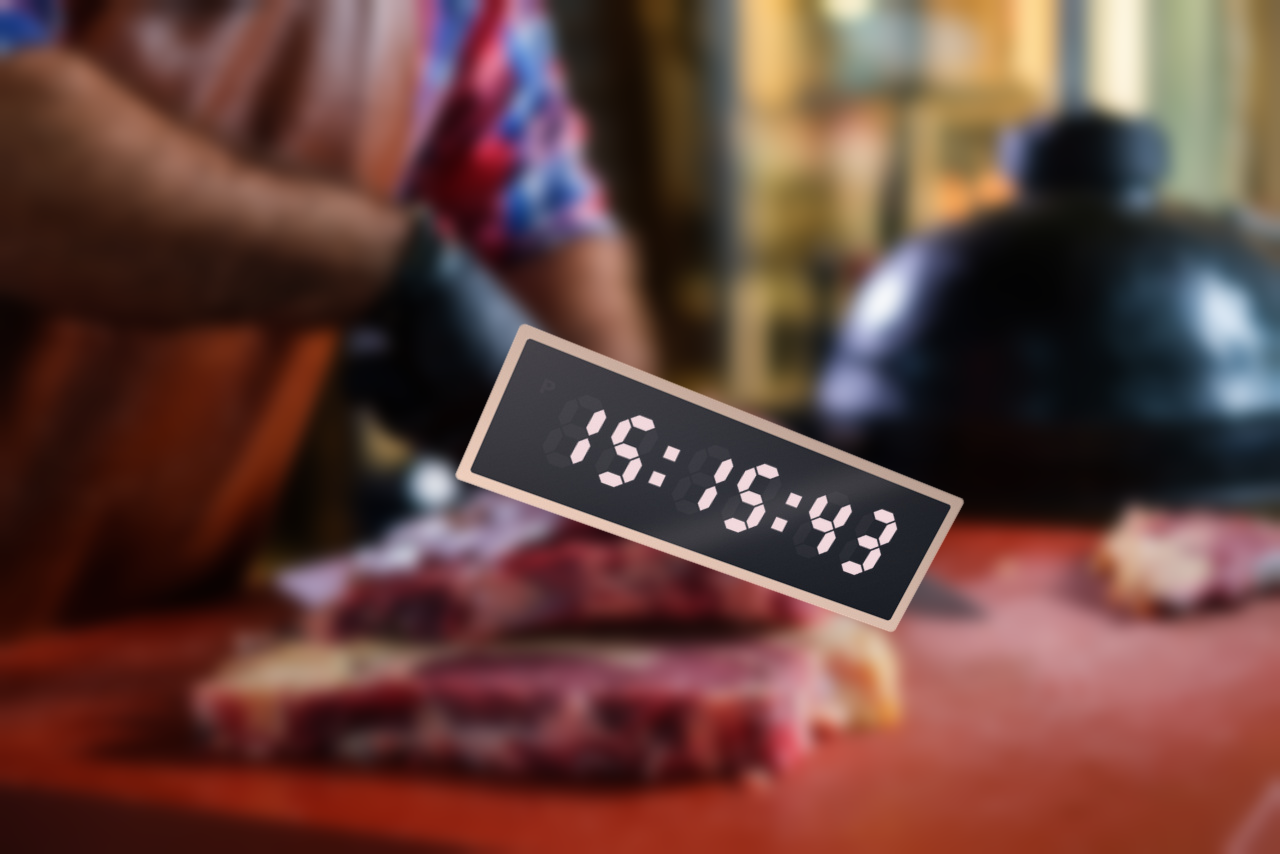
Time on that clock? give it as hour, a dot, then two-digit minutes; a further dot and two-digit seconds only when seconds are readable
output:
15.15.43
